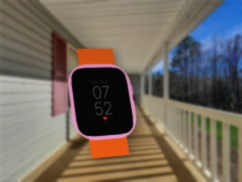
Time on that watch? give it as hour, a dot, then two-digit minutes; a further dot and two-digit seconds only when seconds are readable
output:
7.52
